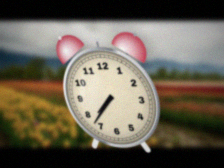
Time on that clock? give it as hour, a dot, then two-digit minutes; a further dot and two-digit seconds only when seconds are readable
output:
7.37
